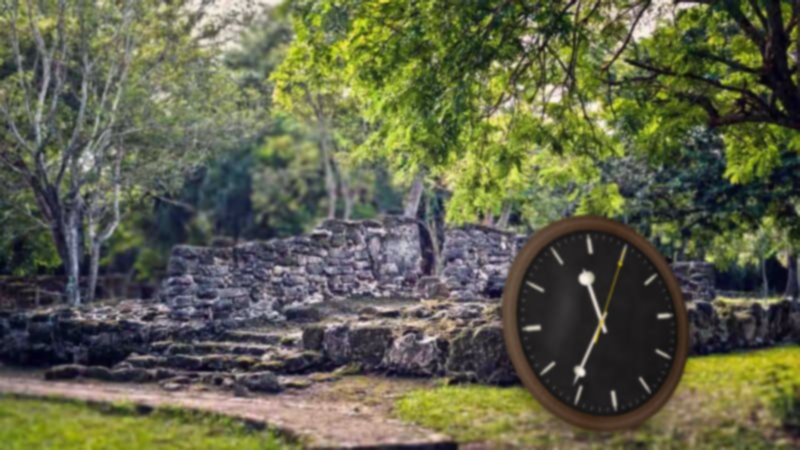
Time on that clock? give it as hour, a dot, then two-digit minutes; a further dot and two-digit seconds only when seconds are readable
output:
11.36.05
